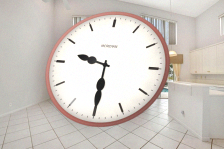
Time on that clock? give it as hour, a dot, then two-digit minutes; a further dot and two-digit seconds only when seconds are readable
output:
9.30
